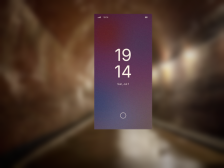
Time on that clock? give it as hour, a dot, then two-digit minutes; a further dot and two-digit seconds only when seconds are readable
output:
19.14
